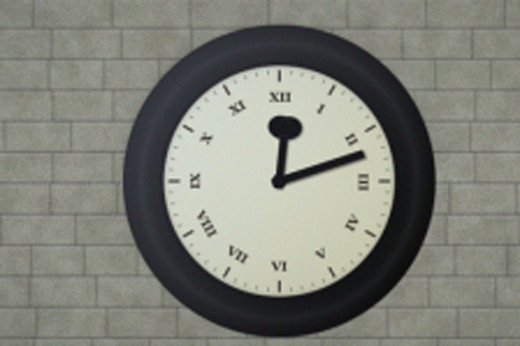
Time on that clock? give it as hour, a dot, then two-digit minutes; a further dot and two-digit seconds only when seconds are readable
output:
12.12
